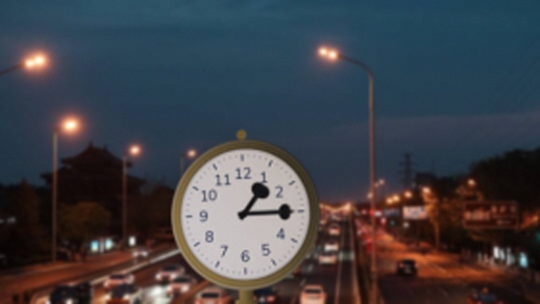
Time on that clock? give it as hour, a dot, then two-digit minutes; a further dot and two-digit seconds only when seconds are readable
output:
1.15
